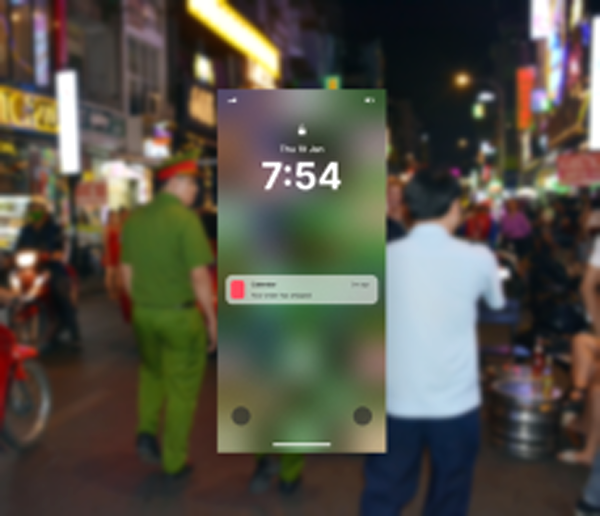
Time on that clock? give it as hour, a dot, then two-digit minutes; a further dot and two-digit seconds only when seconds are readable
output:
7.54
